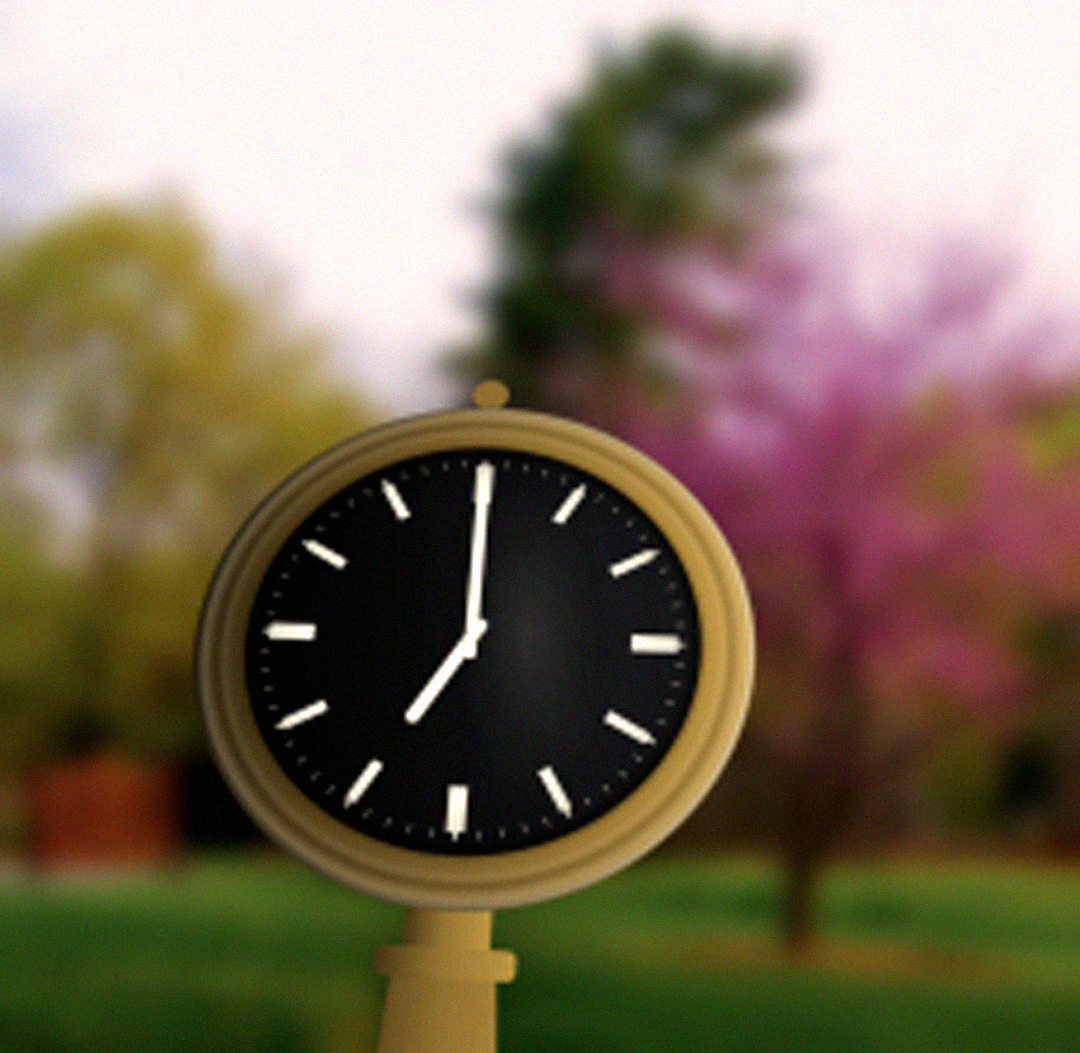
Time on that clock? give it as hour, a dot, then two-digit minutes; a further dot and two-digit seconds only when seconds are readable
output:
7.00
